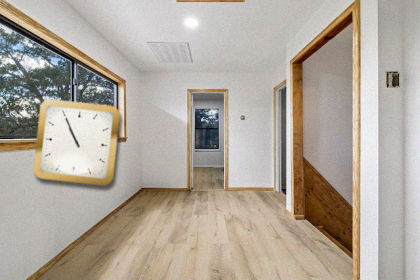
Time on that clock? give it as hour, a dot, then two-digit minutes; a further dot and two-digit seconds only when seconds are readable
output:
10.55
